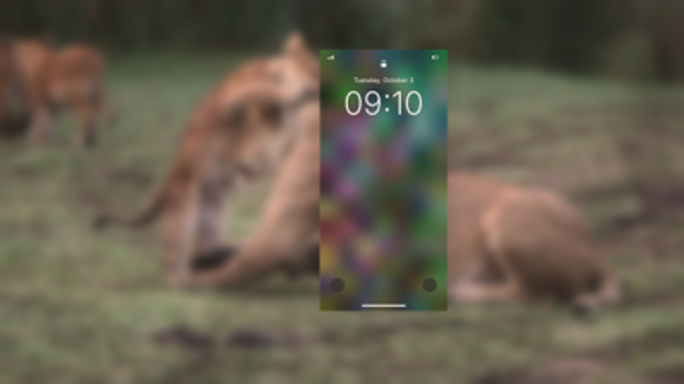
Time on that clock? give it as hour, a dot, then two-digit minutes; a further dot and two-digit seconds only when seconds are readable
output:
9.10
